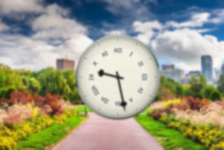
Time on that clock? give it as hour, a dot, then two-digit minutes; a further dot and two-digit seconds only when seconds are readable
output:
9.28
